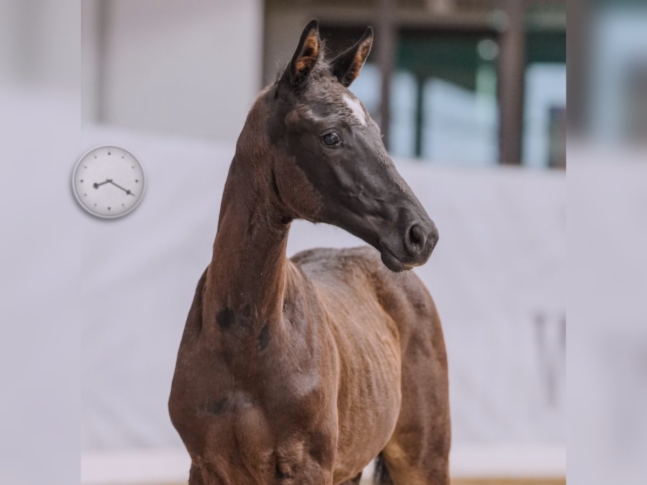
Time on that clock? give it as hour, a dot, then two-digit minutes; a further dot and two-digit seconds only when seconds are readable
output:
8.20
